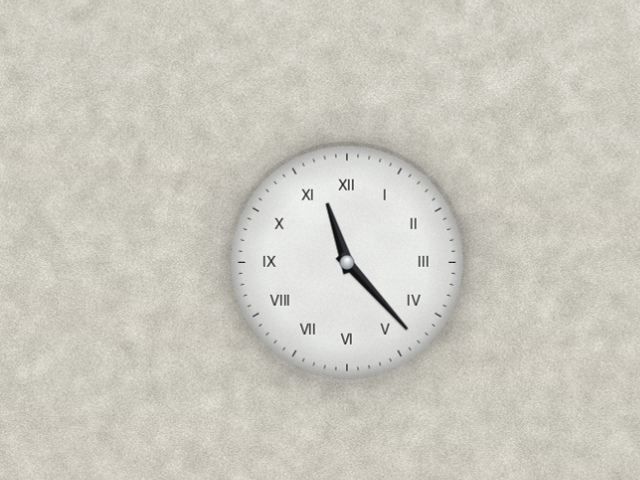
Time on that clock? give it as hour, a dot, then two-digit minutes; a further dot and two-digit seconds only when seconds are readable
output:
11.23
